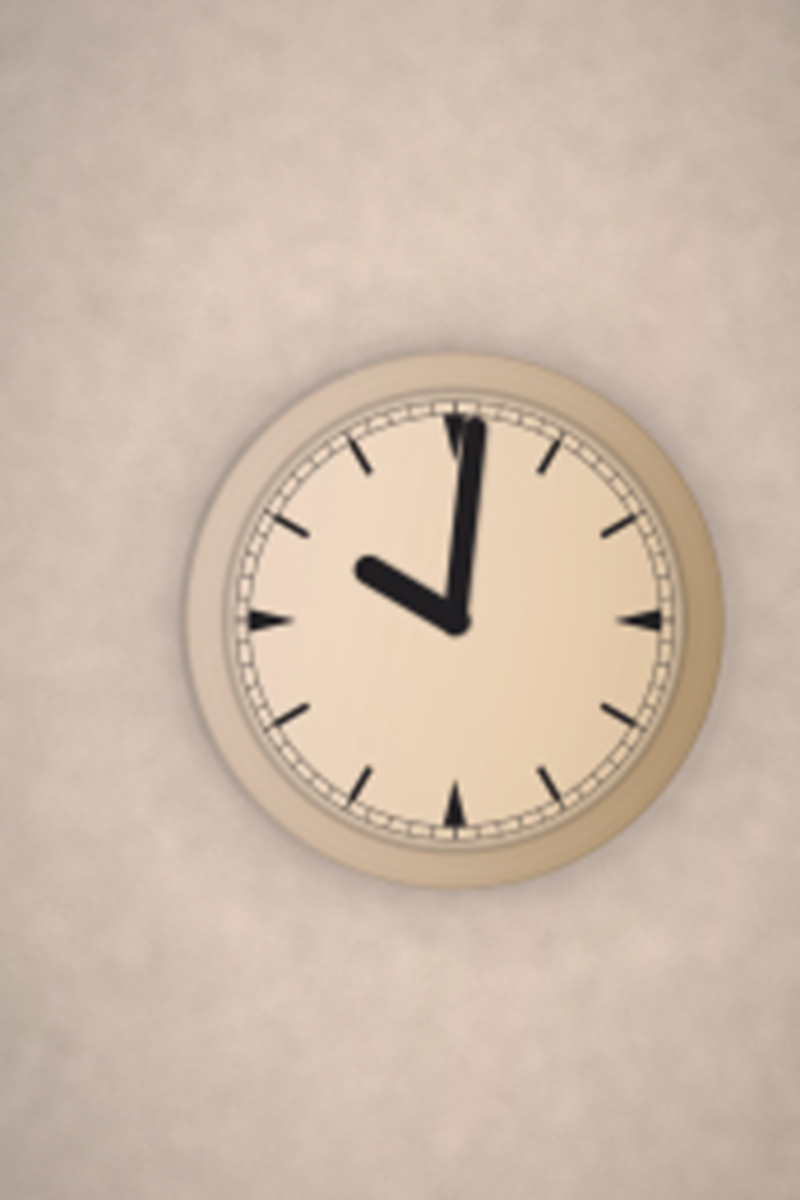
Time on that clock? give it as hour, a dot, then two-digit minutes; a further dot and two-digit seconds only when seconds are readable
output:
10.01
